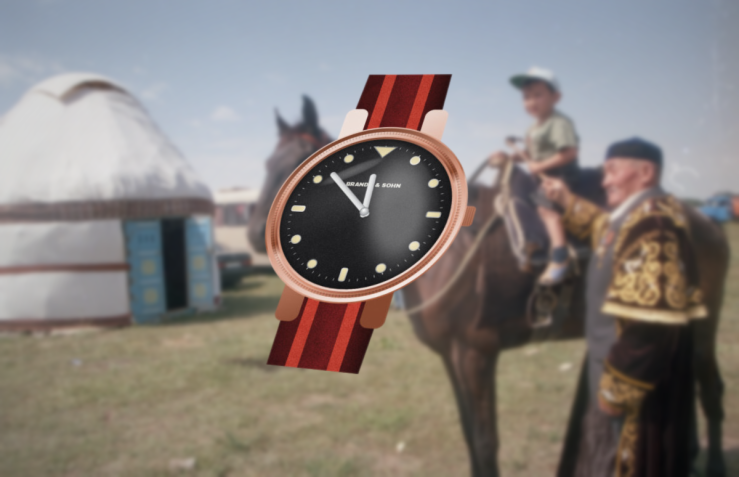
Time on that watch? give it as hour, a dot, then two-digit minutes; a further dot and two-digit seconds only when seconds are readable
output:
11.52
